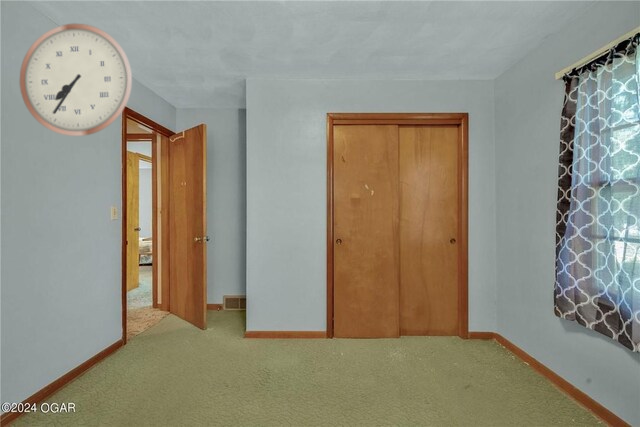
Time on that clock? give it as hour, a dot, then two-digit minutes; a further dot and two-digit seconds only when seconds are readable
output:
7.36
